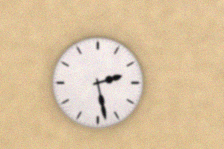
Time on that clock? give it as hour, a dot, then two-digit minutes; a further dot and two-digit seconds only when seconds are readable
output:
2.28
